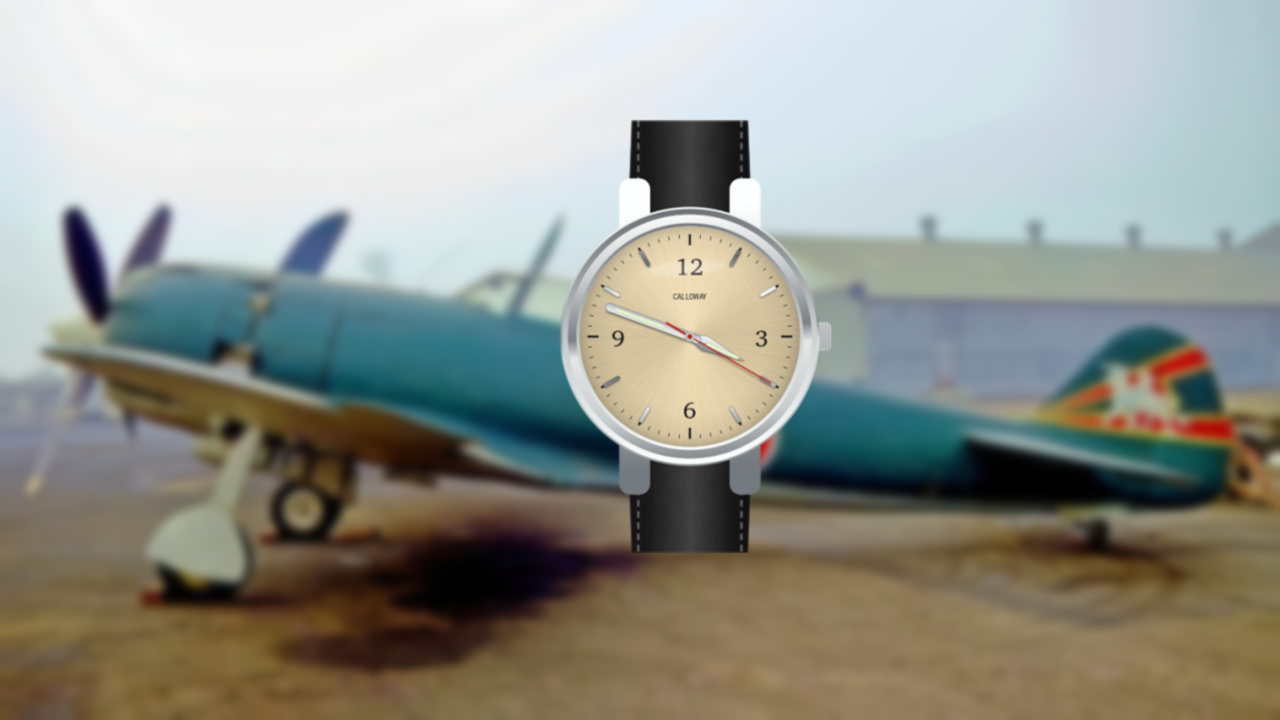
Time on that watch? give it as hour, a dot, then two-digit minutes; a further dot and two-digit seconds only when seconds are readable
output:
3.48.20
